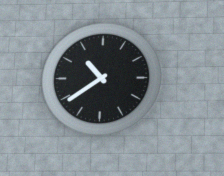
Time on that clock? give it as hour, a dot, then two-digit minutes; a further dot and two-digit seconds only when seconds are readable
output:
10.39
